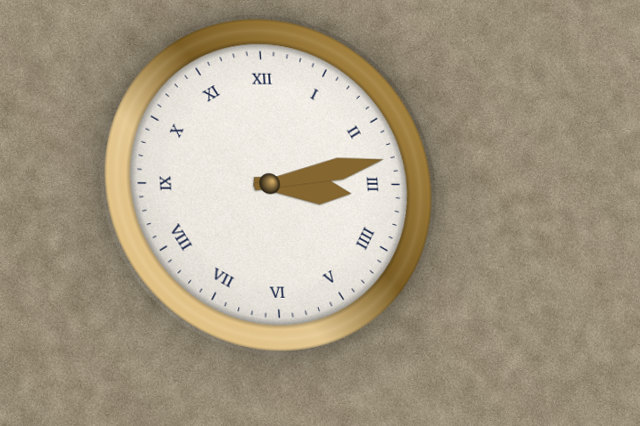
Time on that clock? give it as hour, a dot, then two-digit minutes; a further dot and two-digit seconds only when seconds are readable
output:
3.13
